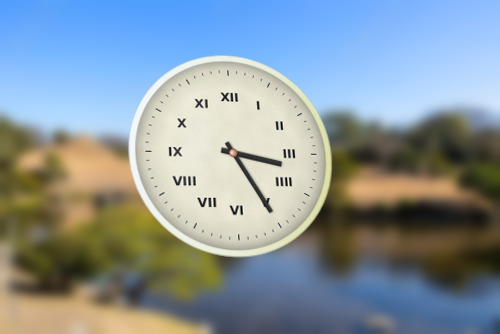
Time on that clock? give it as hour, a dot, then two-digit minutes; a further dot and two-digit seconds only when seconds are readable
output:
3.25
